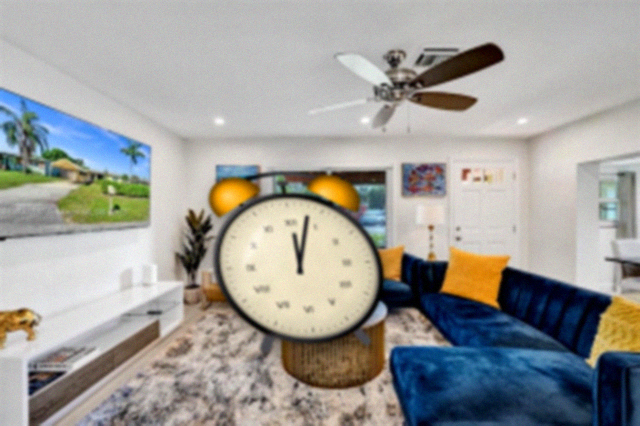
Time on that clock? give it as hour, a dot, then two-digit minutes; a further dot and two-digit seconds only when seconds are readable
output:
12.03
